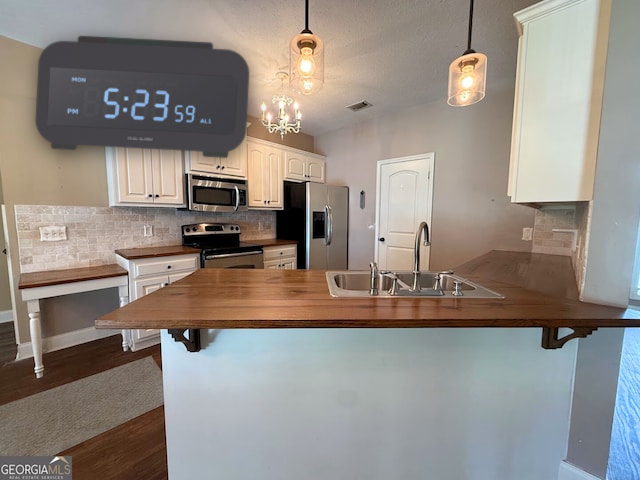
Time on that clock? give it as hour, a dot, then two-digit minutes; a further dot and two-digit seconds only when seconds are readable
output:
5.23.59
